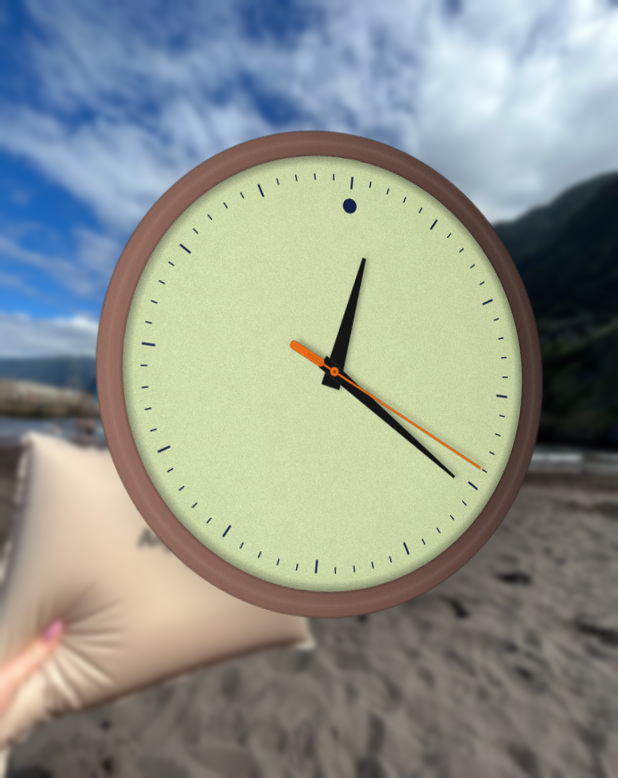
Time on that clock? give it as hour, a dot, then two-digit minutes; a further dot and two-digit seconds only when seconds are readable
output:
12.20.19
